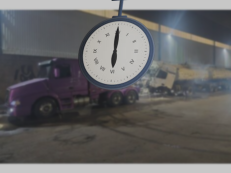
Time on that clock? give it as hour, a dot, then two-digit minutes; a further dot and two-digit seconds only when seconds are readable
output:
6.00
